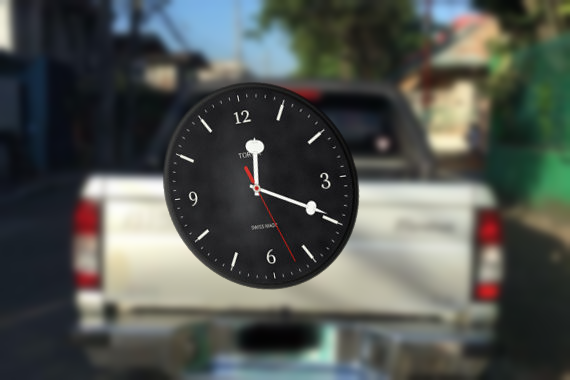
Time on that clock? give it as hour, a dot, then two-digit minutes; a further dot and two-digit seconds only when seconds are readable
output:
12.19.27
